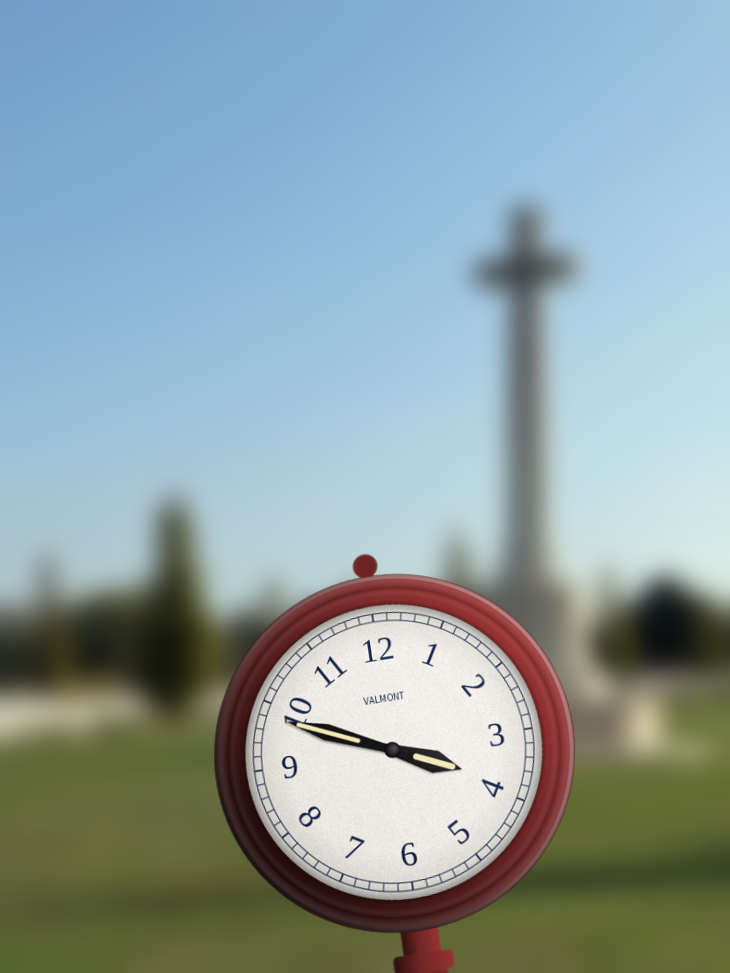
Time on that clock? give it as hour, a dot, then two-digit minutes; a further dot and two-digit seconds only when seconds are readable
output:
3.49
